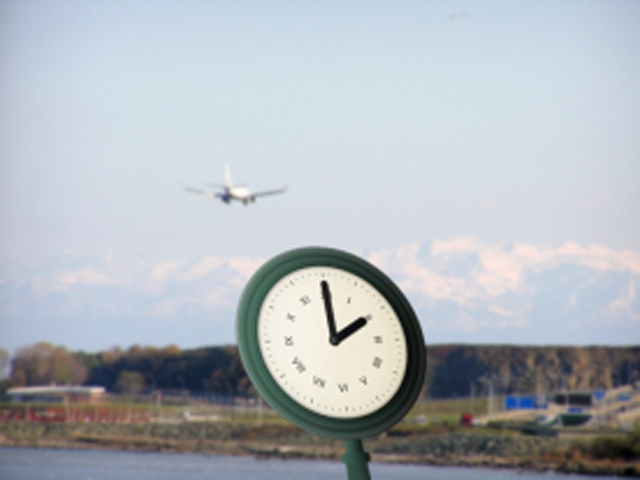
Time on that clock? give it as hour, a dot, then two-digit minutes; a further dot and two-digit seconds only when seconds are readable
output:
2.00
